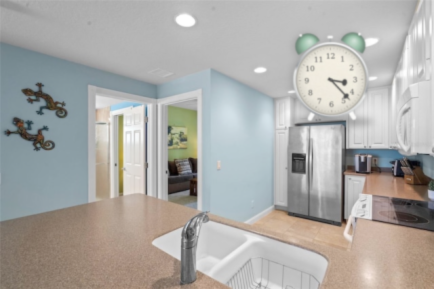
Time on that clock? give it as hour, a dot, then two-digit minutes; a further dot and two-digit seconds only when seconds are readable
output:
3.23
